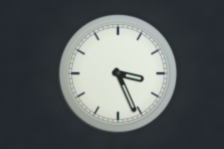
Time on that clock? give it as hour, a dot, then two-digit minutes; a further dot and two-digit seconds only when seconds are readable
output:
3.26
